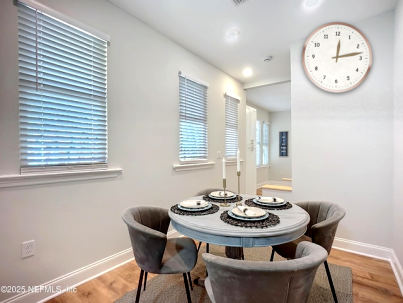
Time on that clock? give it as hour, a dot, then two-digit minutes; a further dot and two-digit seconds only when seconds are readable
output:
12.13
